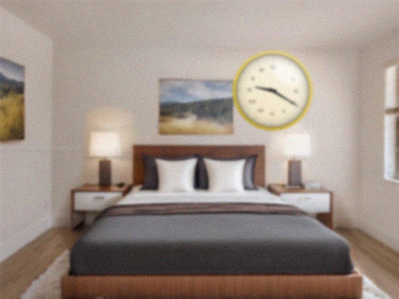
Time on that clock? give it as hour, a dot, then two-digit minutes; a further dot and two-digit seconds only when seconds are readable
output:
9.20
